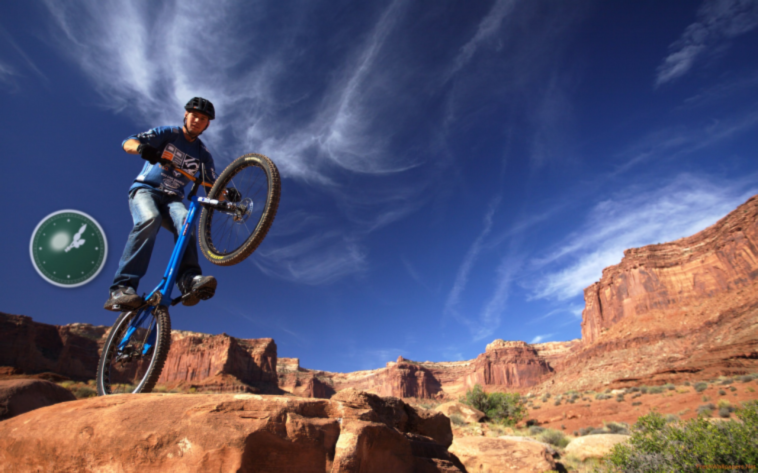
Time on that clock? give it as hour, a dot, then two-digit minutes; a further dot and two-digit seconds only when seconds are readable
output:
2.06
